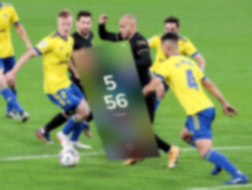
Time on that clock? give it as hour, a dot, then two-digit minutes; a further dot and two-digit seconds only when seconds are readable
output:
5.56
